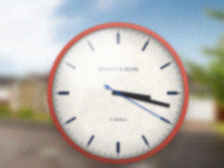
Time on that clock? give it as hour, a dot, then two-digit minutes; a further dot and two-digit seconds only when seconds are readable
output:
3.17.20
